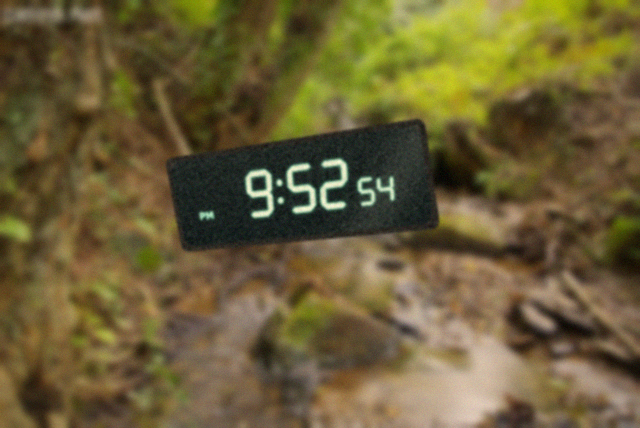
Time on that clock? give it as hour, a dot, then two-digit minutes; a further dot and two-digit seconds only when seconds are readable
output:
9.52.54
